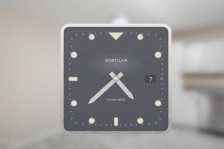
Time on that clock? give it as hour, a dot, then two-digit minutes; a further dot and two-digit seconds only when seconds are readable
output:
4.38
